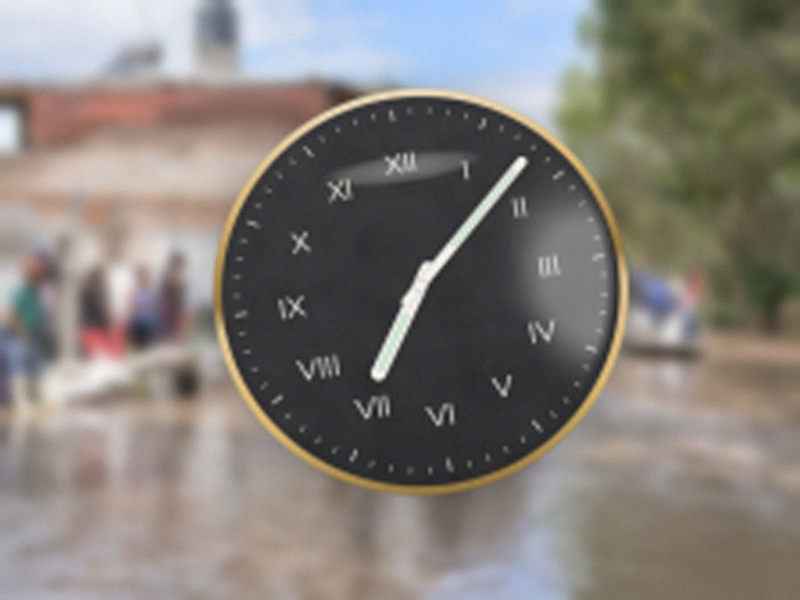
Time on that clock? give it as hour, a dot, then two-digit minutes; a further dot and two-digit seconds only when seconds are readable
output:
7.08
